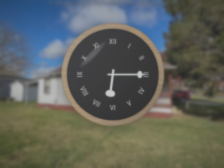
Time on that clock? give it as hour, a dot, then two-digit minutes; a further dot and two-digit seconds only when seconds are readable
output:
6.15
